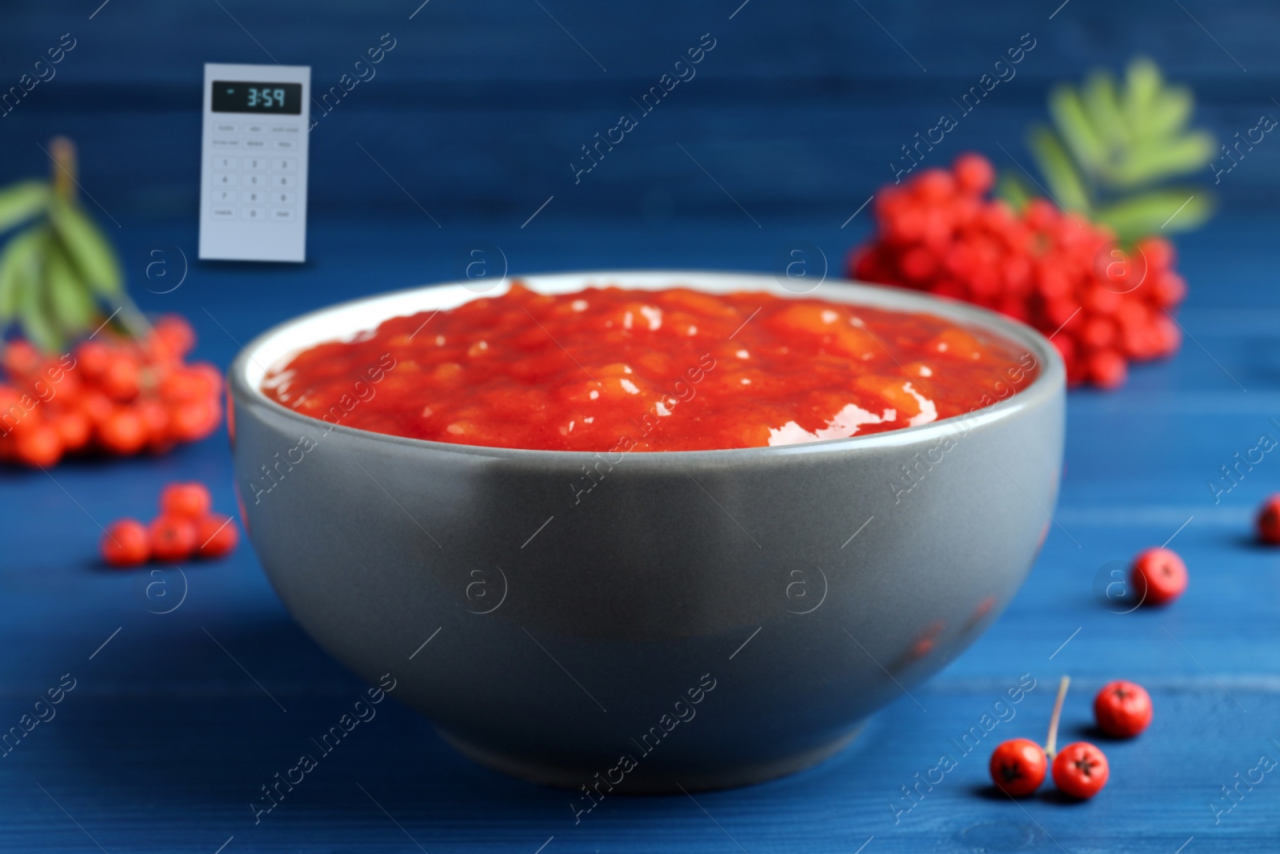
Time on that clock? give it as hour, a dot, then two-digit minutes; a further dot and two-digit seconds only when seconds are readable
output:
3.59
